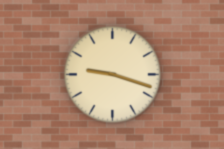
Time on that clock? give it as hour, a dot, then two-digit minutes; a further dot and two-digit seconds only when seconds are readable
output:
9.18
